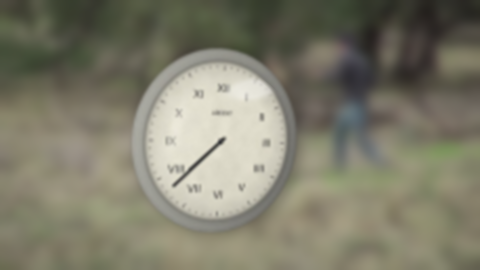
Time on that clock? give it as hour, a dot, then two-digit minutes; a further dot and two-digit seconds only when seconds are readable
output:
7.38
